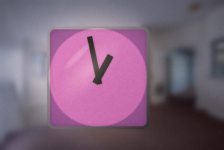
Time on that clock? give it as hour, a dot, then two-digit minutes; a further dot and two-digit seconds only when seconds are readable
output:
12.58
